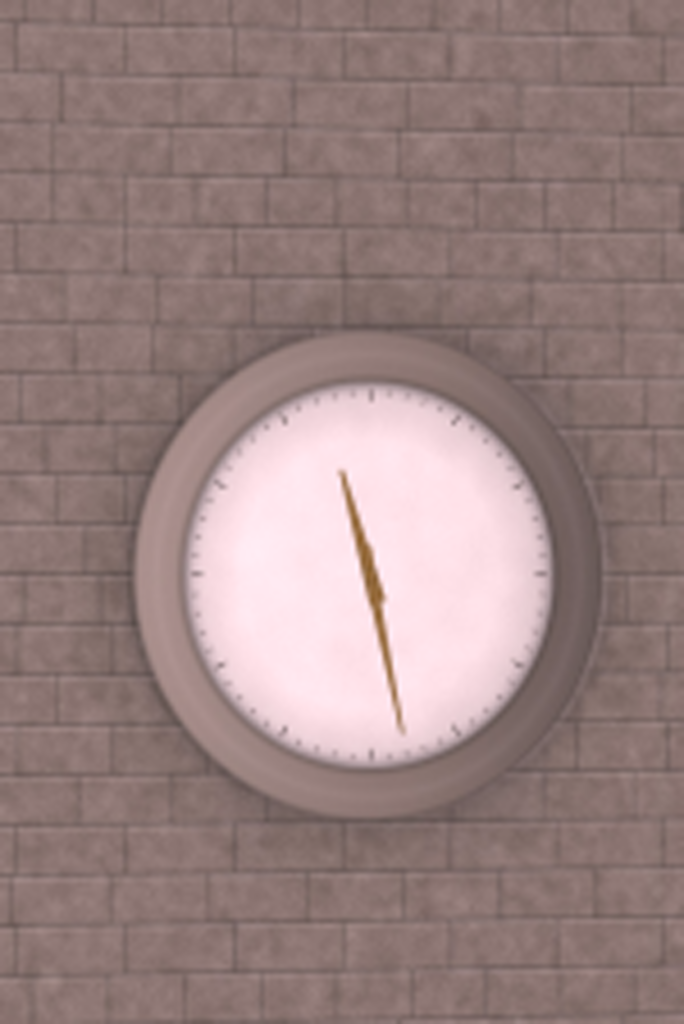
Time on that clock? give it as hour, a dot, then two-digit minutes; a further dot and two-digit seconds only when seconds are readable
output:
11.28
